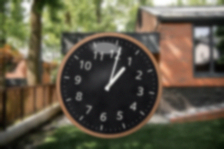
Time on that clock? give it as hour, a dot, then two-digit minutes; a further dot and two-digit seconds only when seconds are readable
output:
1.01
